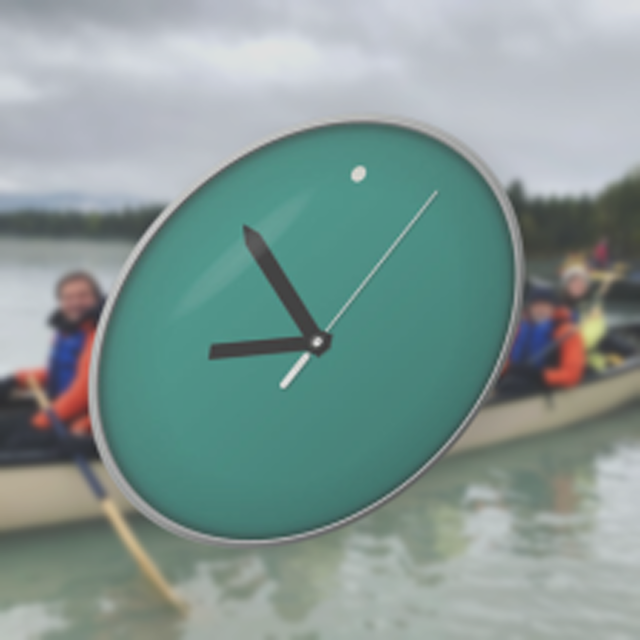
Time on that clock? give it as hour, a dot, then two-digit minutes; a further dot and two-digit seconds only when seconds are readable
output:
8.53.05
